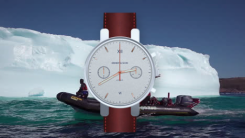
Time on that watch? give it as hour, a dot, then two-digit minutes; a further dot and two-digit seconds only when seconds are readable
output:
2.40
